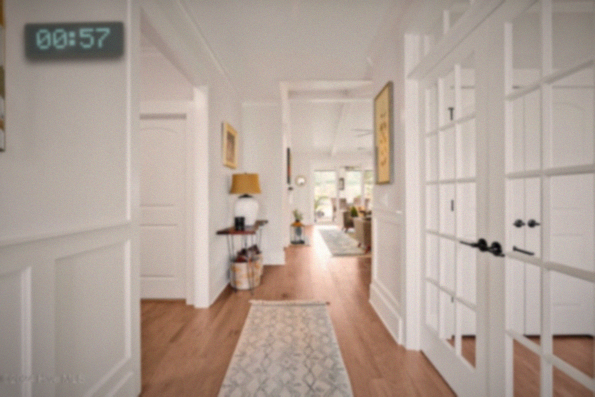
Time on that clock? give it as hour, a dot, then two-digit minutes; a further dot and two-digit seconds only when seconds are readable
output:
0.57
